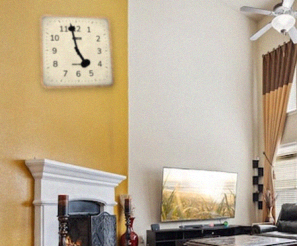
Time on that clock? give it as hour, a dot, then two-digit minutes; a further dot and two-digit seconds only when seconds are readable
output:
4.58
